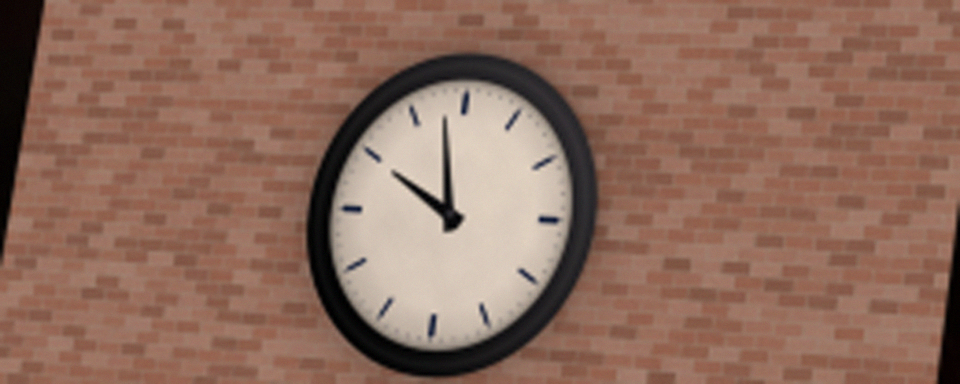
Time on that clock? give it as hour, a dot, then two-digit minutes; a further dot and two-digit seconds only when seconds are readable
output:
9.58
